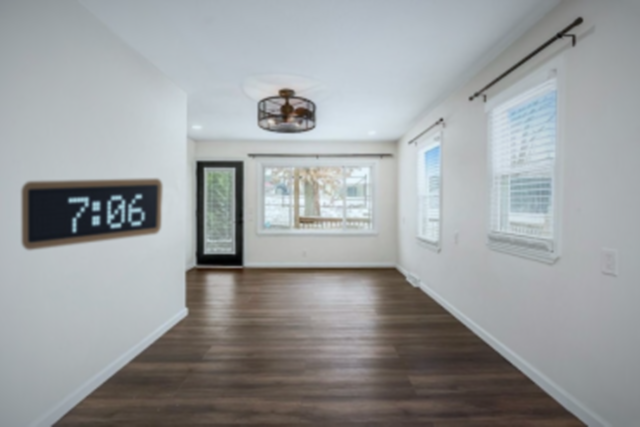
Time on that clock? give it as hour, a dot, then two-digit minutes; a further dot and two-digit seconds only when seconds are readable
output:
7.06
